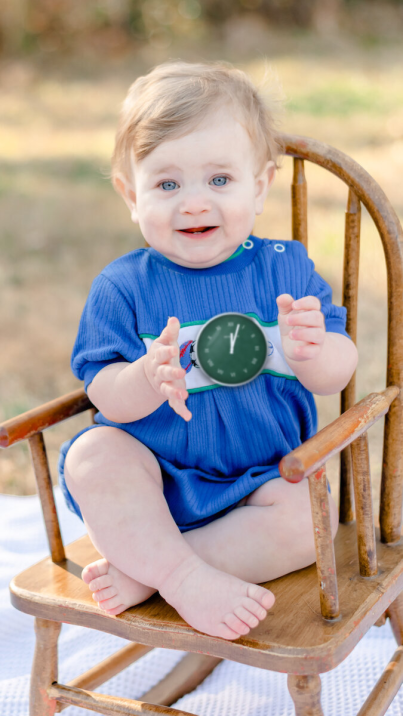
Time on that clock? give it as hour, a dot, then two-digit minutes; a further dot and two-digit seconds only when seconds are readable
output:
12.03
